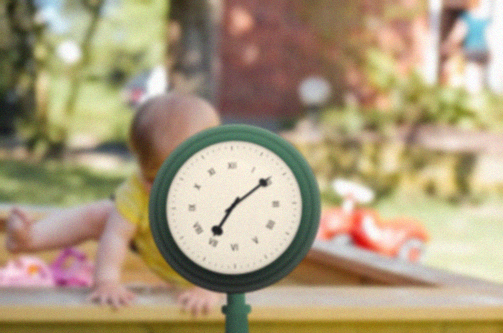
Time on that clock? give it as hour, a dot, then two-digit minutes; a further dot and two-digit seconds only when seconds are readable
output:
7.09
